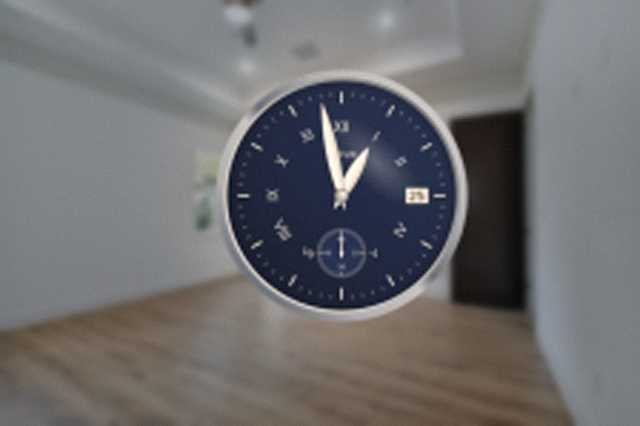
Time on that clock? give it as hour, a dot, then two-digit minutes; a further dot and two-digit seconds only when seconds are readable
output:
12.58
